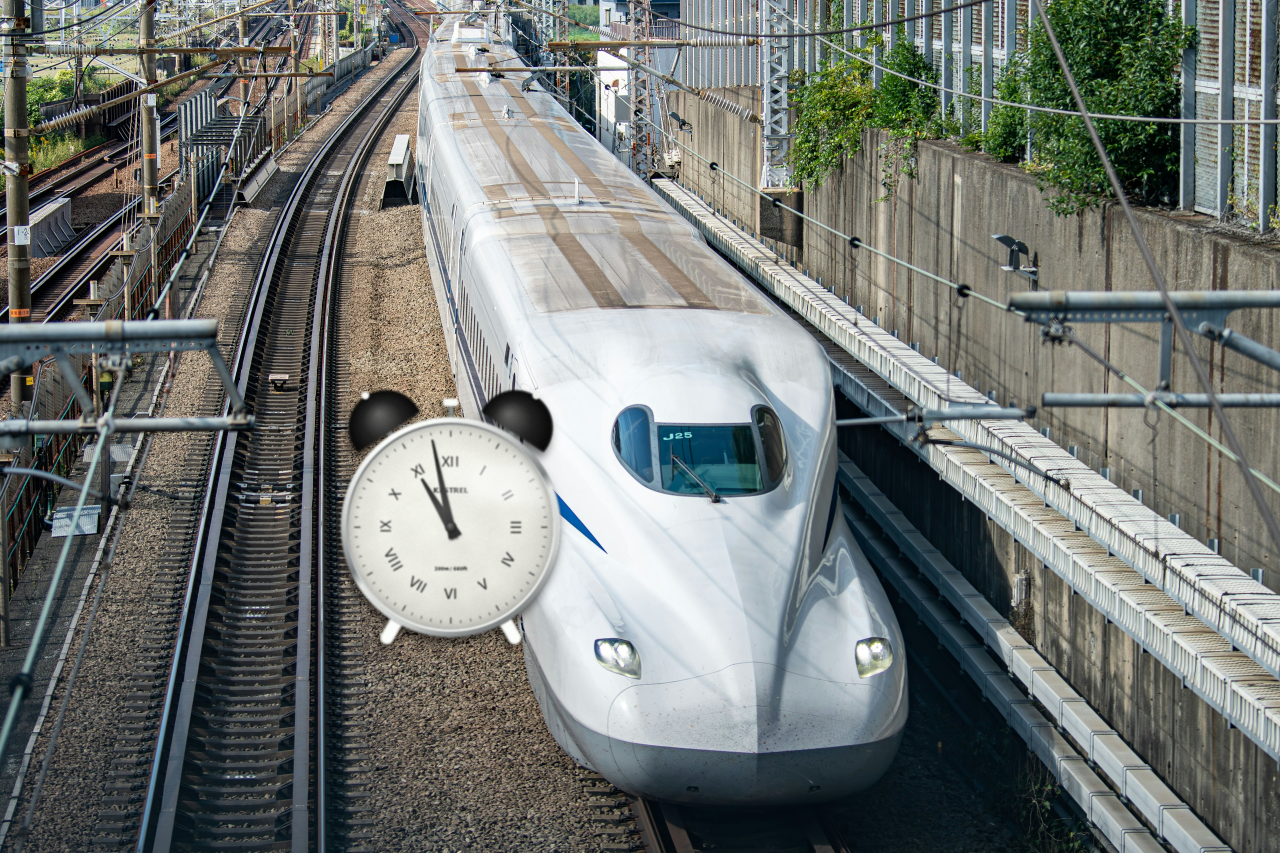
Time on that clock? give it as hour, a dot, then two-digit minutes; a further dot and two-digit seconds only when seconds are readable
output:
10.58
